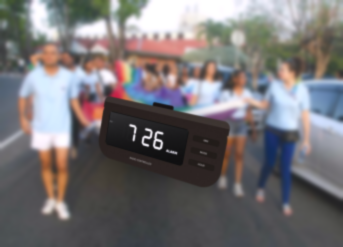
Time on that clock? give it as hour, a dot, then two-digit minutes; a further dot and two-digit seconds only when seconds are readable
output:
7.26
